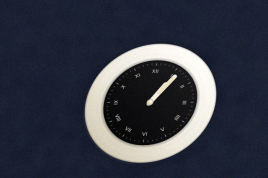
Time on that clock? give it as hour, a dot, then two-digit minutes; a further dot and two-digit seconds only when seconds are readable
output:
1.06
